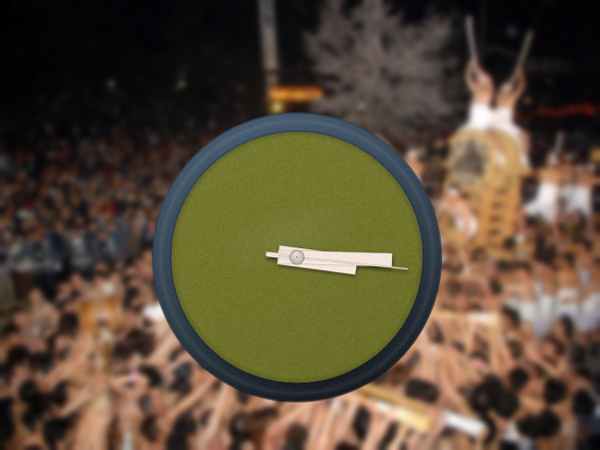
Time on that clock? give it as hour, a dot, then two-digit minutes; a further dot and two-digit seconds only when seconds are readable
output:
3.15.16
